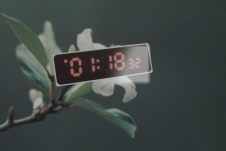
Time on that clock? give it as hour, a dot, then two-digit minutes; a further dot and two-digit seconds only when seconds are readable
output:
1.18.32
